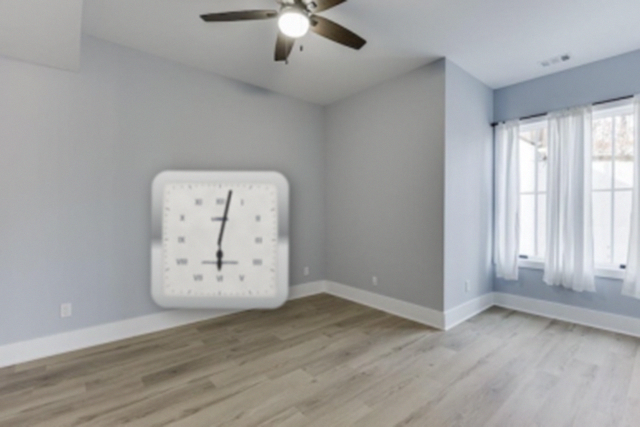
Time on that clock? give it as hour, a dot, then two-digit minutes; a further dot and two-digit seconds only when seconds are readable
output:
6.02
